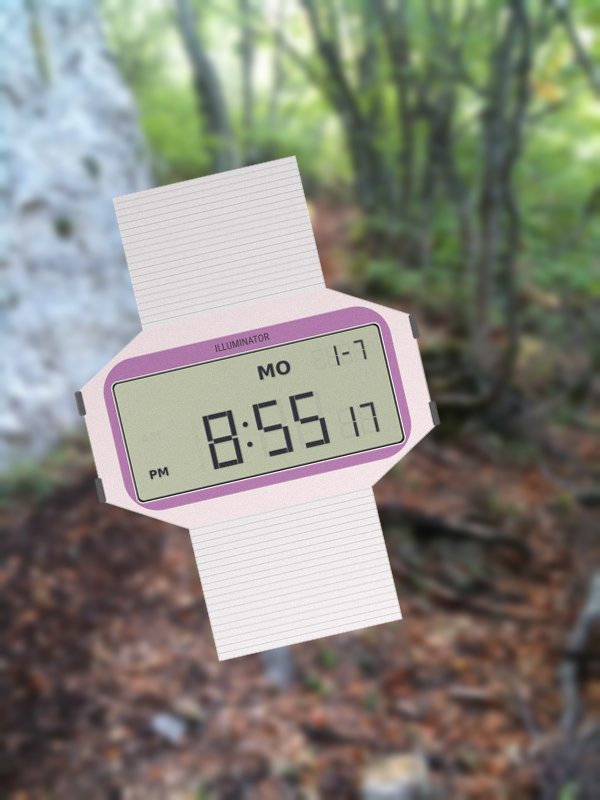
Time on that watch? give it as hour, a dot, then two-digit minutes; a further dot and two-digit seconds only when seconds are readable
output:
8.55.17
